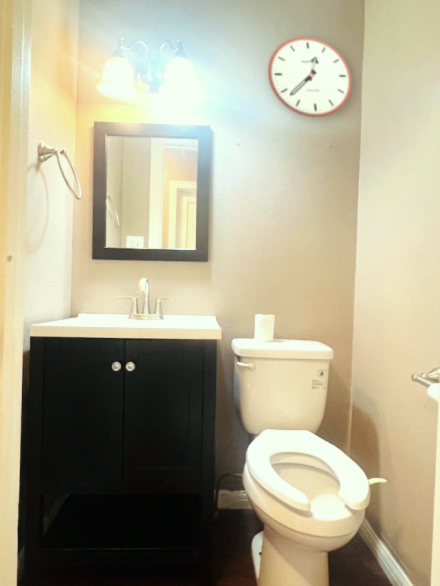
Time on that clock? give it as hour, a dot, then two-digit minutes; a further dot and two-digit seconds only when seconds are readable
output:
12.38
